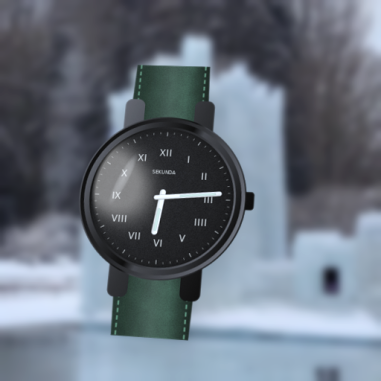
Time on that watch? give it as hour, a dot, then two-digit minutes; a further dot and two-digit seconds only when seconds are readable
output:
6.14
